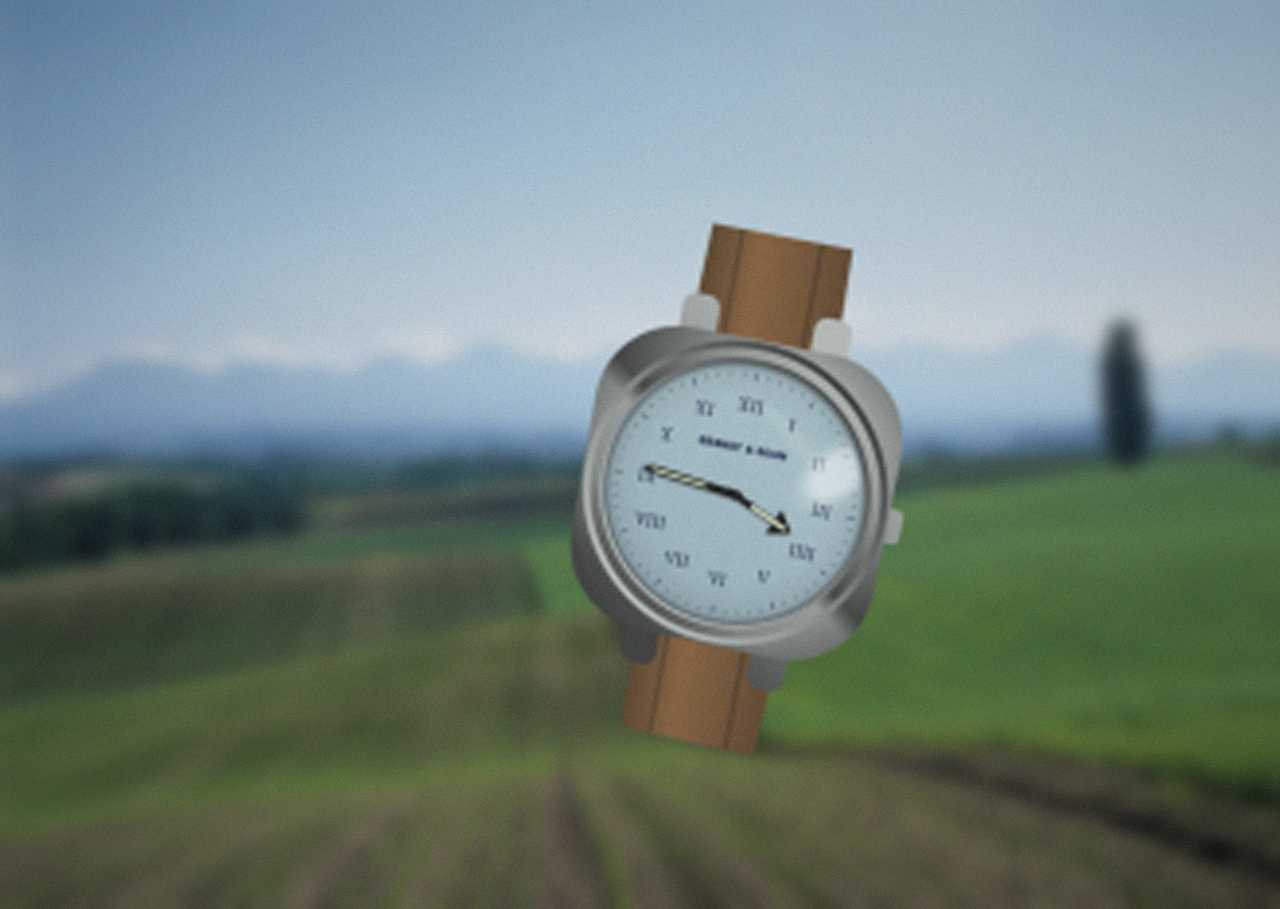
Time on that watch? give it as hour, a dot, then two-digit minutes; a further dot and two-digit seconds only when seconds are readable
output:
3.46
